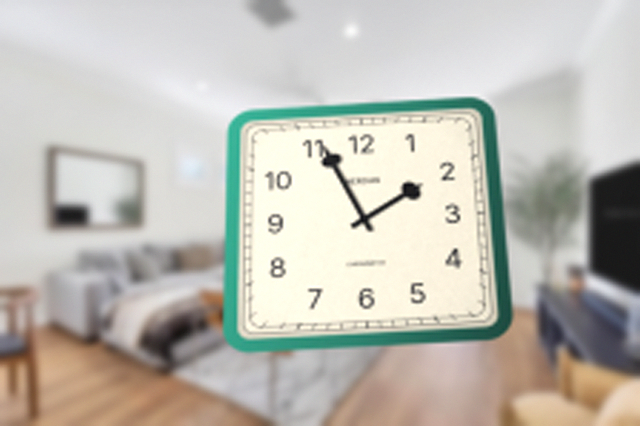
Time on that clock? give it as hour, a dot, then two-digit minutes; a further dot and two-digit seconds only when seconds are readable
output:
1.56
